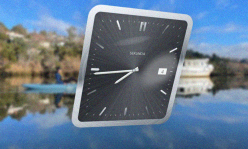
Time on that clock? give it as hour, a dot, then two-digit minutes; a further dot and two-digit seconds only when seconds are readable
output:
7.44
